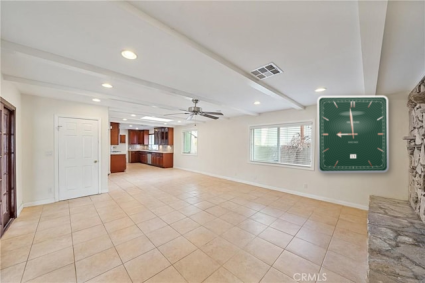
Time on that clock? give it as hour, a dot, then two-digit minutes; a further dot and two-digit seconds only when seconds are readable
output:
8.59
